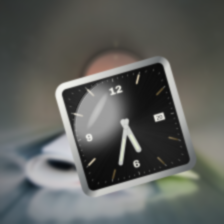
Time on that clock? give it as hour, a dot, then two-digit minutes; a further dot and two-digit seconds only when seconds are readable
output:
5.34
